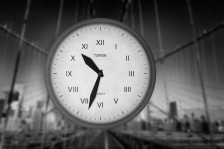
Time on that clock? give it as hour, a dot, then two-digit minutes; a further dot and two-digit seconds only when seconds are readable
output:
10.33
